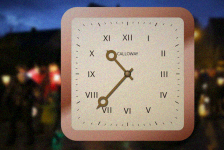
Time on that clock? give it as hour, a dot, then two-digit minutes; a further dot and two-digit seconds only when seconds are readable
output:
10.37
